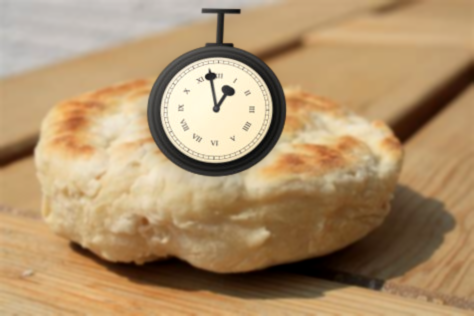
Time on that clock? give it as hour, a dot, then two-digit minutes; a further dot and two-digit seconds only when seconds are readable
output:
12.58
